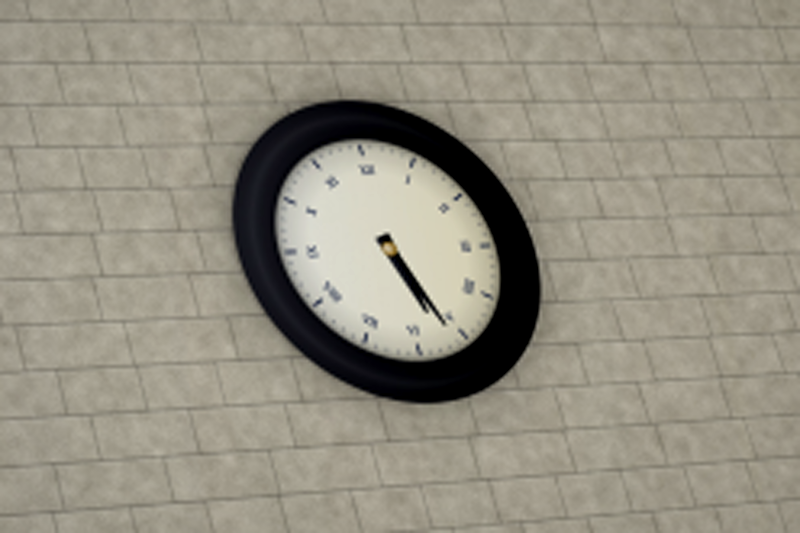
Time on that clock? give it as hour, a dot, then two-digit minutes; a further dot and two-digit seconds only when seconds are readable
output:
5.26
